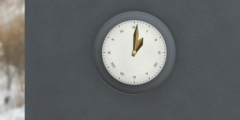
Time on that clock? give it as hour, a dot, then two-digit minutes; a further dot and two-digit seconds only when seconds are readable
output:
1.01
